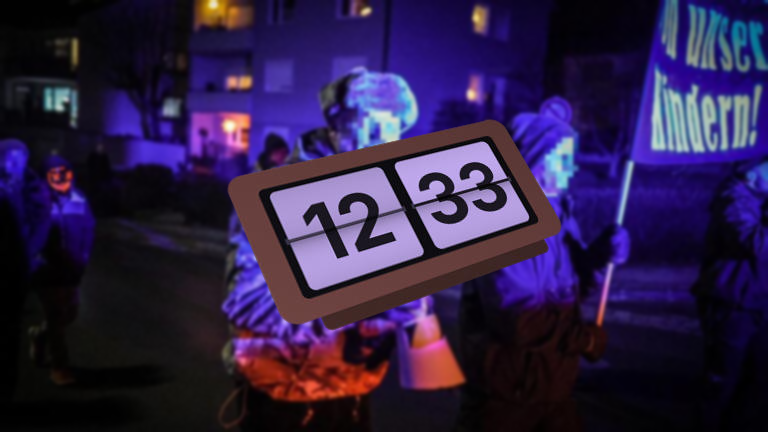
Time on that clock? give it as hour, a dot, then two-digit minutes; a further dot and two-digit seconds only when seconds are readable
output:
12.33
